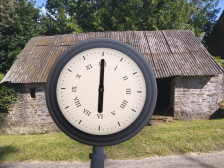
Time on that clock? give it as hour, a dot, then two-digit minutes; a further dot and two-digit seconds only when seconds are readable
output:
6.00
